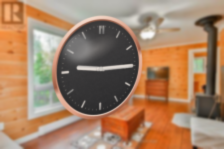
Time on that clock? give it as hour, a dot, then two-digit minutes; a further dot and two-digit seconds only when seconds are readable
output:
9.15
